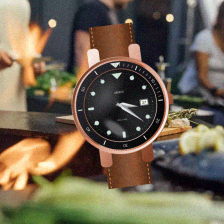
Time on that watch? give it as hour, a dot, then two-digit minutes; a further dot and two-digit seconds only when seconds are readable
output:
3.22
